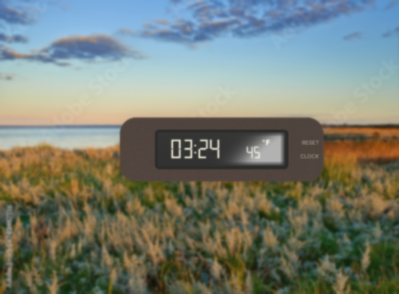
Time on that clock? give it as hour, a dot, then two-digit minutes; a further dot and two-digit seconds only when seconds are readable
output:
3.24
